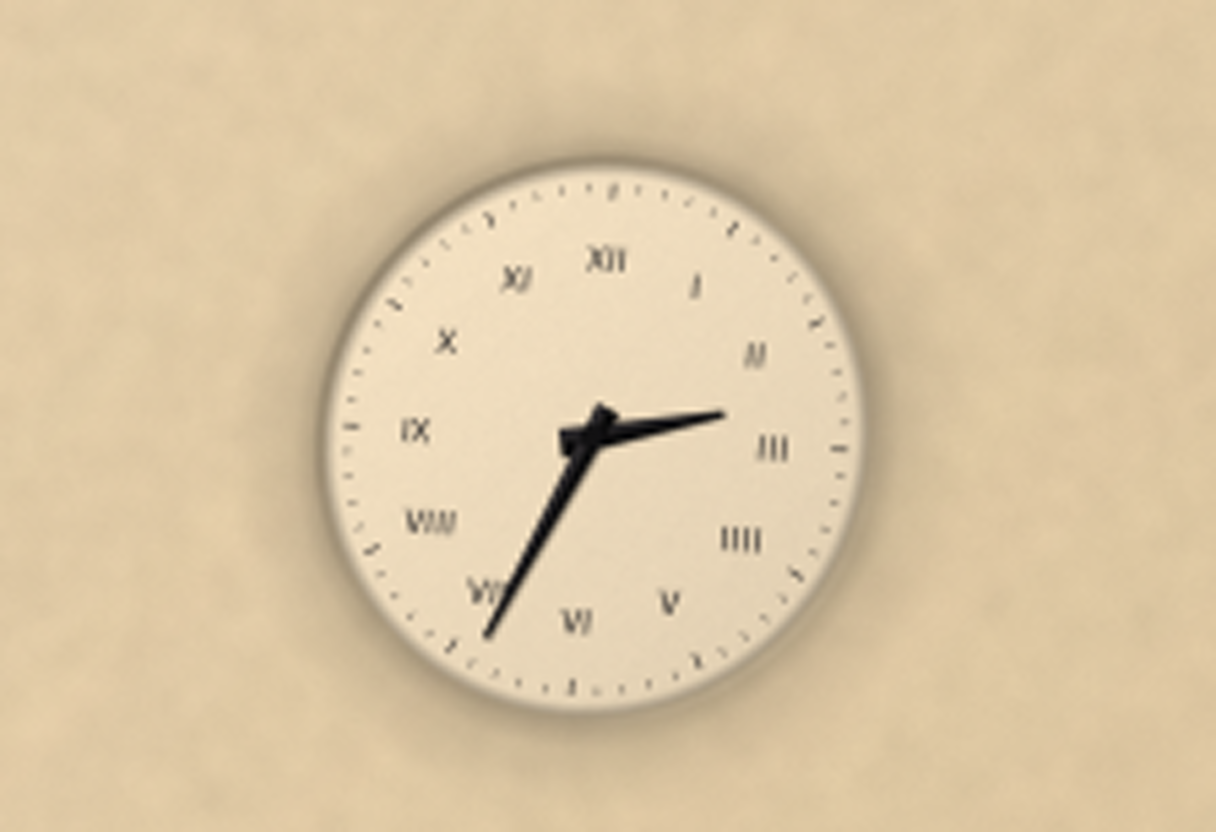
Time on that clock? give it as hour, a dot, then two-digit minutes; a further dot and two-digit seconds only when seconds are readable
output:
2.34
